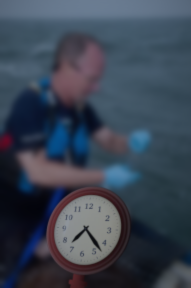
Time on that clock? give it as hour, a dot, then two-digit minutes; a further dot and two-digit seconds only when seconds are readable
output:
7.23
